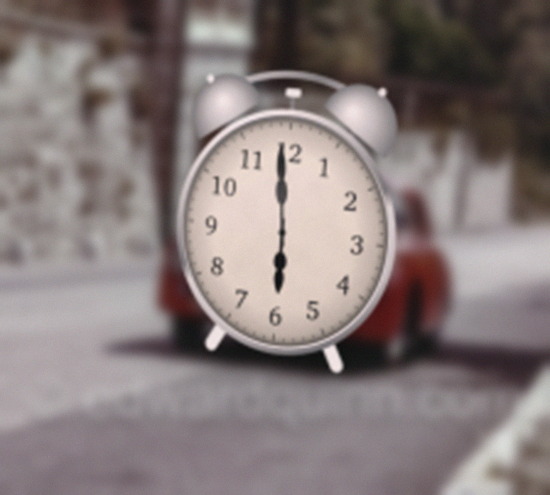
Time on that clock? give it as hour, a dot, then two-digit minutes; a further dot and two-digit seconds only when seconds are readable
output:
5.59
